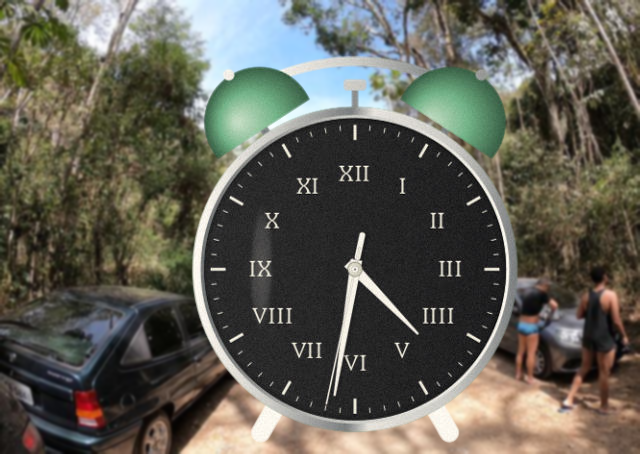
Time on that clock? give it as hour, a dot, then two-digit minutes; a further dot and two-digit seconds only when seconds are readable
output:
4.31.32
